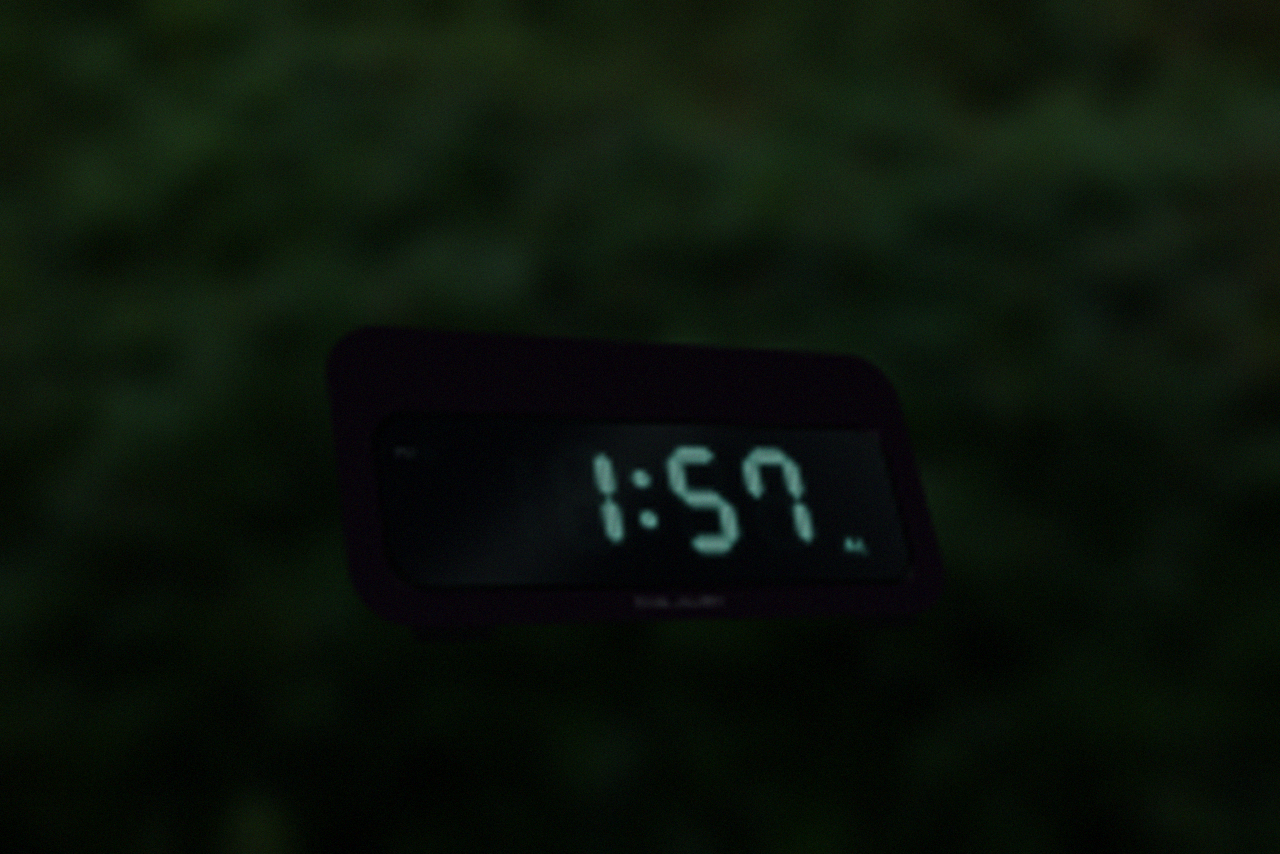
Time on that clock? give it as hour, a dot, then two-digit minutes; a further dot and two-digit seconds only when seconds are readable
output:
1.57
